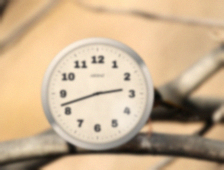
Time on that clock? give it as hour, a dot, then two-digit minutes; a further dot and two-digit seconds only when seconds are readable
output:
2.42
